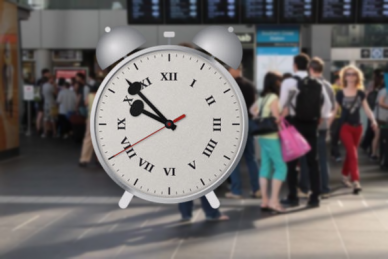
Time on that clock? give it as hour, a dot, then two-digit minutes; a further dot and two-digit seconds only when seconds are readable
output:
9.52.40
